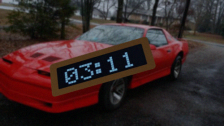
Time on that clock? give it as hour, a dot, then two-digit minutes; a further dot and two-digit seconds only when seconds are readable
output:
3.11
